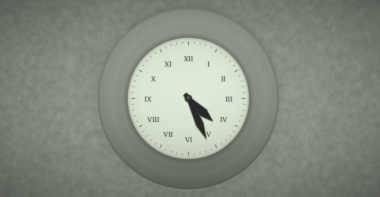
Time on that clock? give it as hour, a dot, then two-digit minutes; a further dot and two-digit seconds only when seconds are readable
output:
4.26
